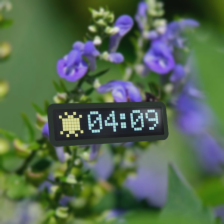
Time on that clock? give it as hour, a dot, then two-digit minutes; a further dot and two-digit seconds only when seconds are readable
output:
4.09
